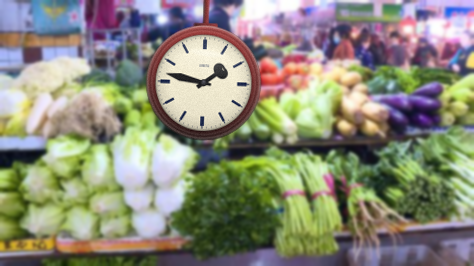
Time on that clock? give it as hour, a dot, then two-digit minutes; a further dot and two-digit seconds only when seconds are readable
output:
1.47
